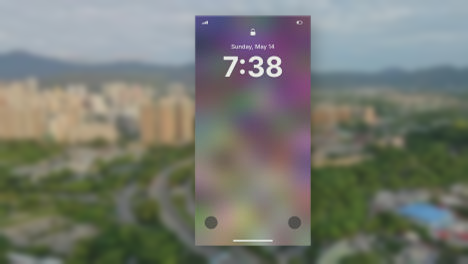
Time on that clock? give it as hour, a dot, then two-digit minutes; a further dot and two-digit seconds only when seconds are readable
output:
7.38
